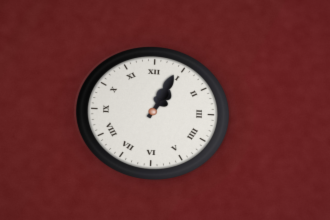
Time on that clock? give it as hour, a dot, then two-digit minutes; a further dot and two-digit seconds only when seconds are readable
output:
1.04
